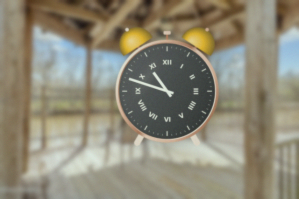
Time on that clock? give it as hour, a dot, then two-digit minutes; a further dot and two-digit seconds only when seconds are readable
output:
10.48
